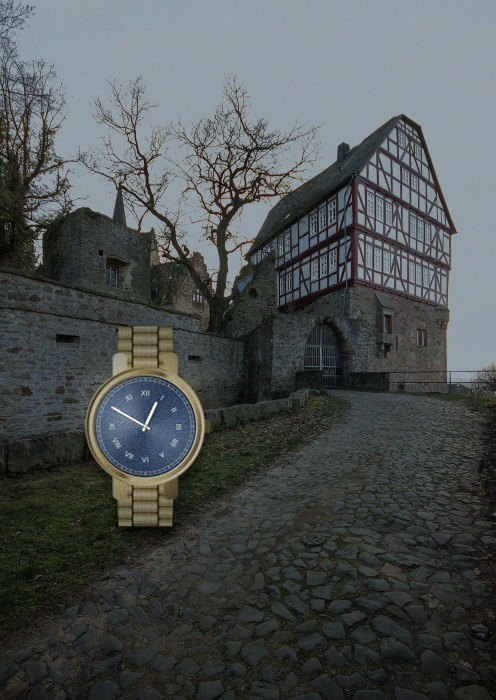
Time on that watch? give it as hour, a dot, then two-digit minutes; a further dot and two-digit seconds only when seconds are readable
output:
12.50
